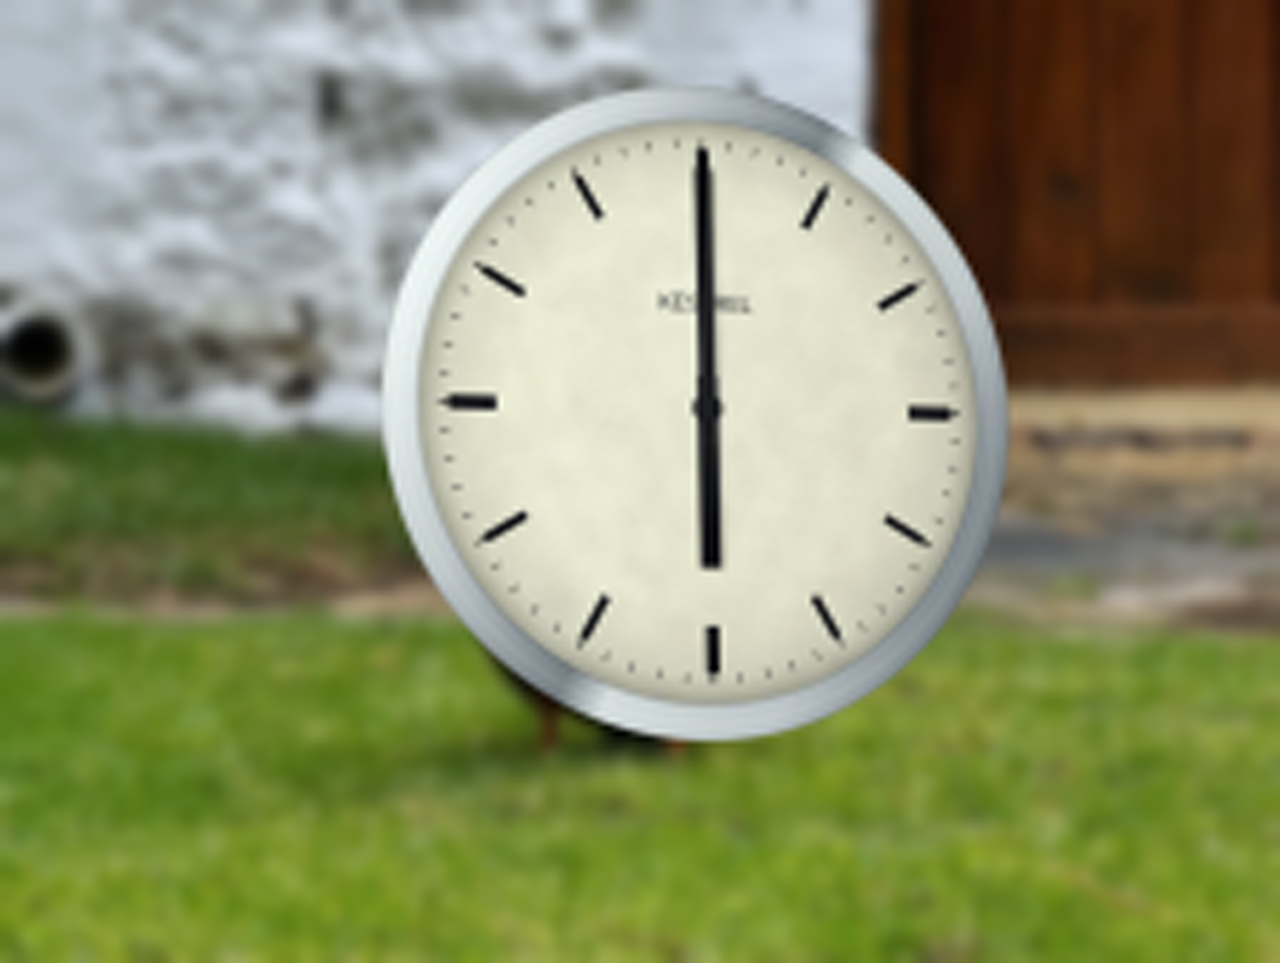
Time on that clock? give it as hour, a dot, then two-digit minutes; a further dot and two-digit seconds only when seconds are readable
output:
6.00
